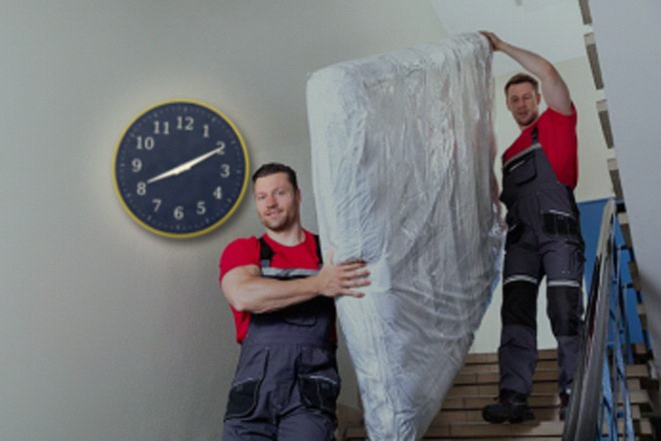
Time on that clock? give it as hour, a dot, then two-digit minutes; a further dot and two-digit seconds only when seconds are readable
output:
8.10
